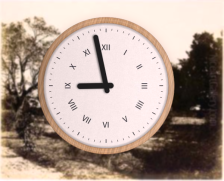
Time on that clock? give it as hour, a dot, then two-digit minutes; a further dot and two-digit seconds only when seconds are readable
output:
8.58
